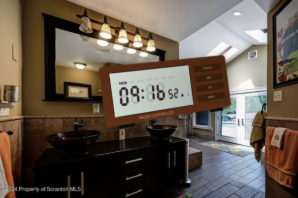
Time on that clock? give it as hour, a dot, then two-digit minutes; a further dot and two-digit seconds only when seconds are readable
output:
9.16.52
